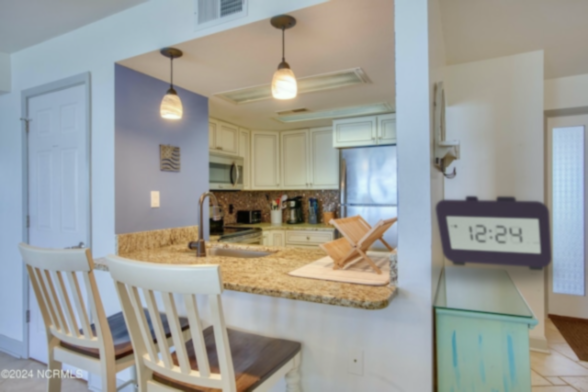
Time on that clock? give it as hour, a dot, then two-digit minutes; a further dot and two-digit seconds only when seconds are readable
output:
12.24
